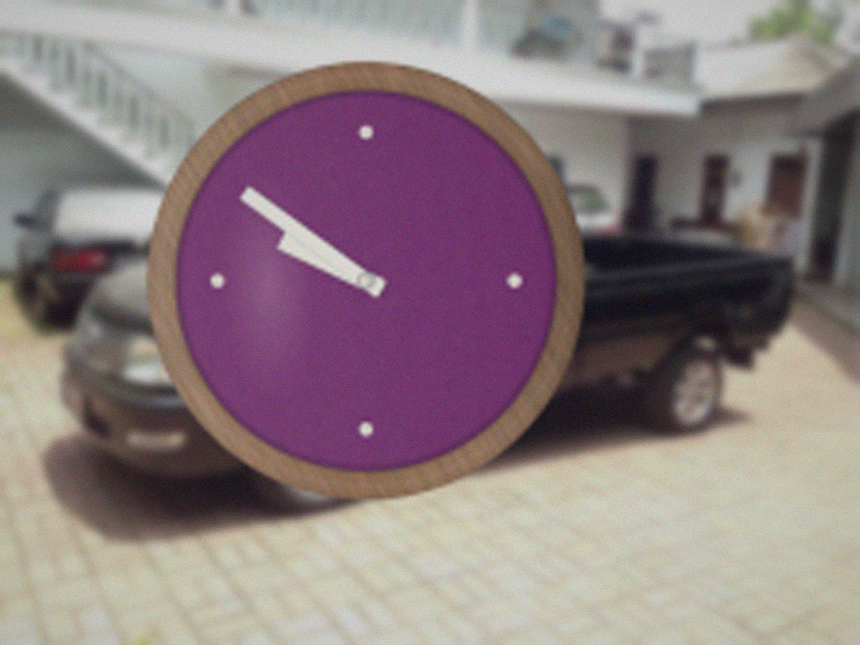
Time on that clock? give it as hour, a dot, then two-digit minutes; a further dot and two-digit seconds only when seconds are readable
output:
9.51
